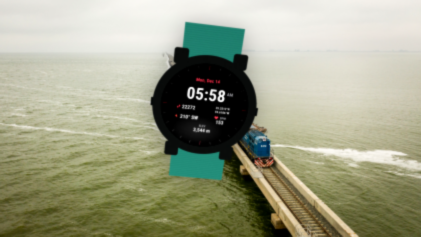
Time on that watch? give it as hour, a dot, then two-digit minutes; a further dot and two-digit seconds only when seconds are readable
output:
5.58
